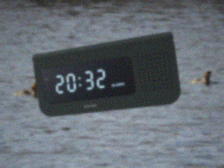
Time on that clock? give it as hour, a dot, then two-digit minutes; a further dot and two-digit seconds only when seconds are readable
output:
20.32
